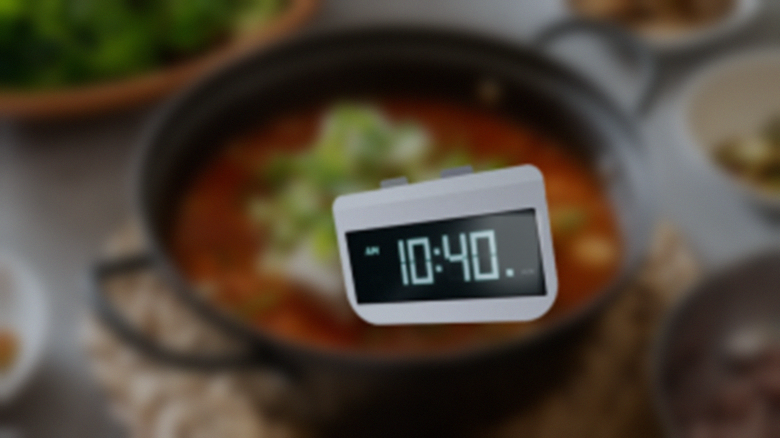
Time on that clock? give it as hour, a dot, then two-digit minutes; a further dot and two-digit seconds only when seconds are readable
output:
10.40
